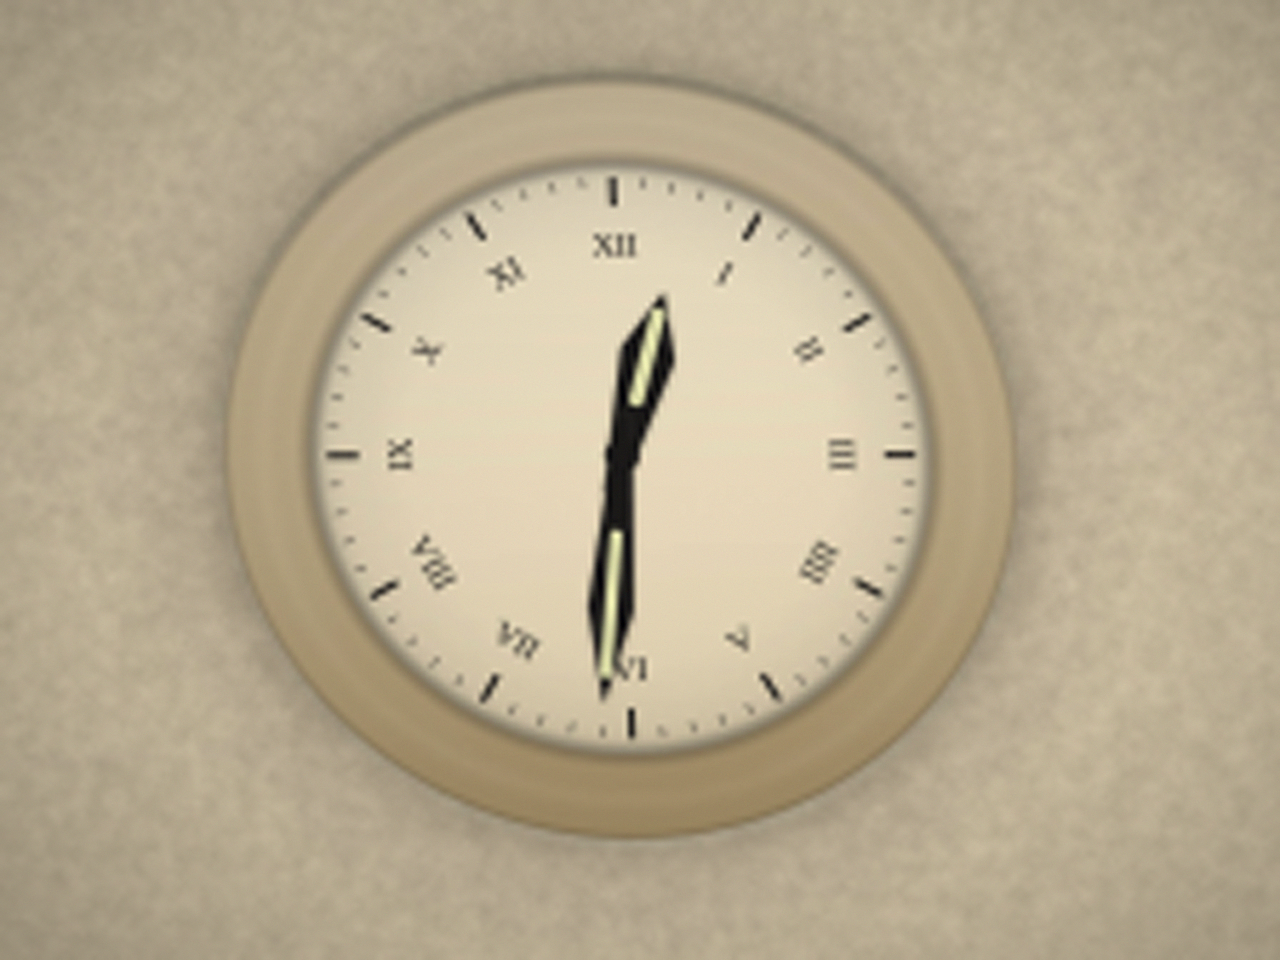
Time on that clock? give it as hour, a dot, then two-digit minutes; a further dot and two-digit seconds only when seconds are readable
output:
12.31
